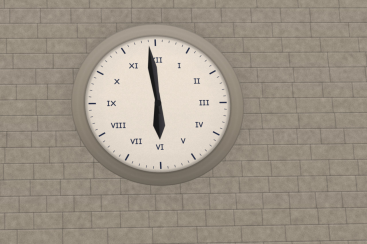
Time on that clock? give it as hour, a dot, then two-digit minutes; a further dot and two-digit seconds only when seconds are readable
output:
5.59
